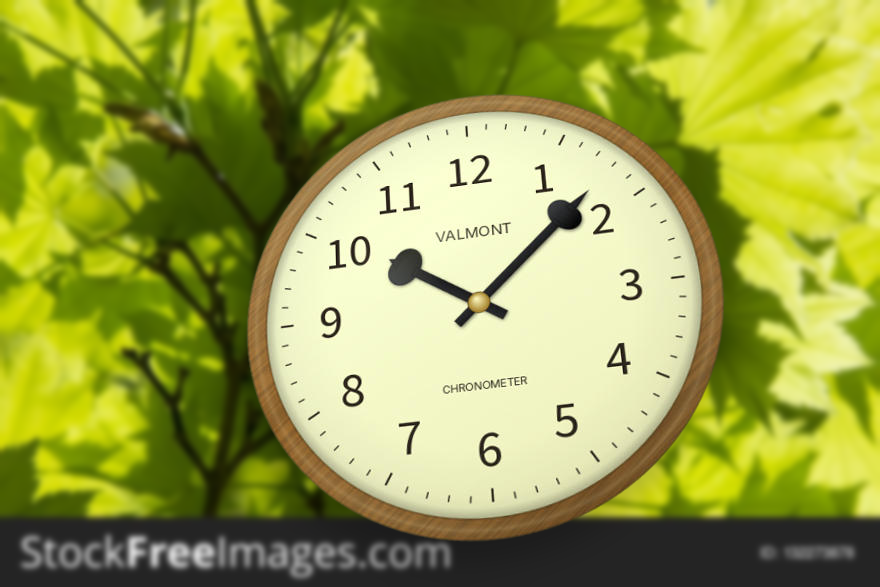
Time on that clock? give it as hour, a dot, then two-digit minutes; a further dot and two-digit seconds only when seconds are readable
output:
10.08
